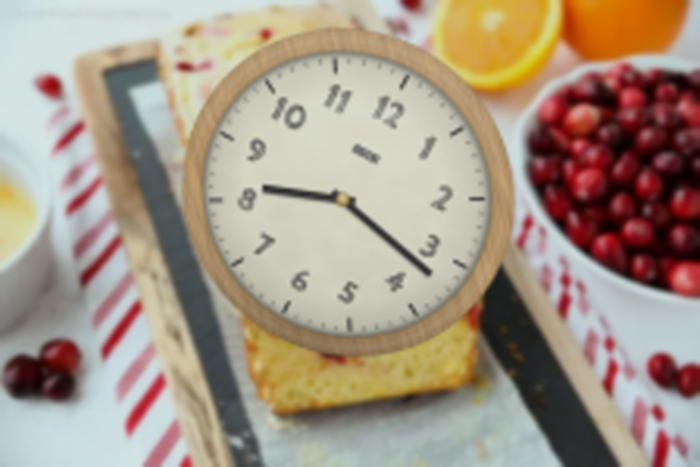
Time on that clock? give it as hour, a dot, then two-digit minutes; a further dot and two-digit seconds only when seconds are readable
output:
8.17
